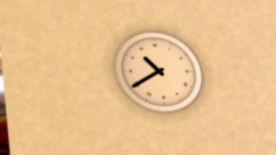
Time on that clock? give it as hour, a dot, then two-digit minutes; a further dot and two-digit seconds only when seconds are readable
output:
10.40
